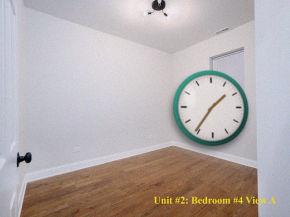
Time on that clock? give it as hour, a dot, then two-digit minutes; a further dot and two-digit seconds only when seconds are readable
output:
1.36
